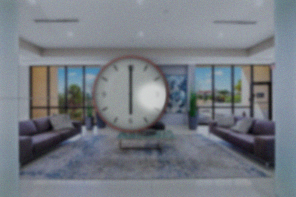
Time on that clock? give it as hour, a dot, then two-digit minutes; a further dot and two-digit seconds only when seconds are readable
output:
6.00
